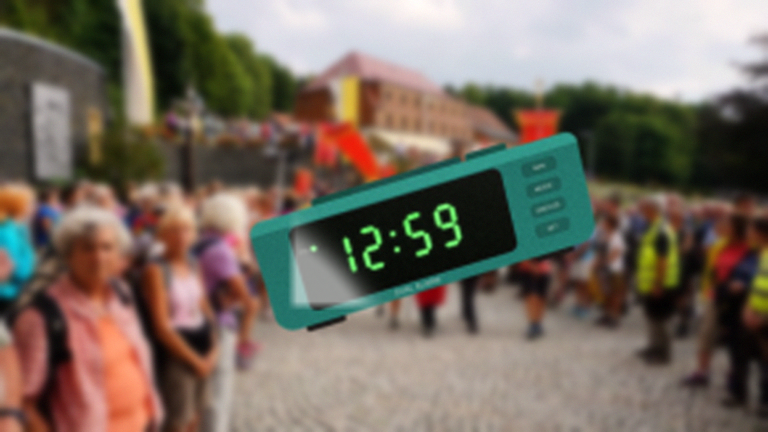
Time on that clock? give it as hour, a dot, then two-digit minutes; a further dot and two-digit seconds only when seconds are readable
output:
12.59
